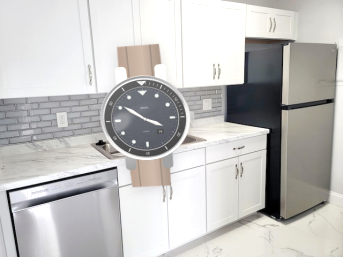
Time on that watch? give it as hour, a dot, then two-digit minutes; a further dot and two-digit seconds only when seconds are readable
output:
3.51
